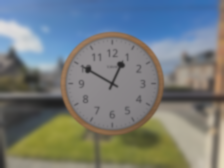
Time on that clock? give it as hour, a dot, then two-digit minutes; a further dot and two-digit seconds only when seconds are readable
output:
12.50
